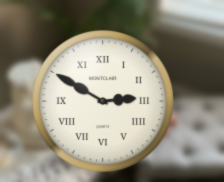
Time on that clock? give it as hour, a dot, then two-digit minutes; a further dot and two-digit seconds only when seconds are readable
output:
2.50
